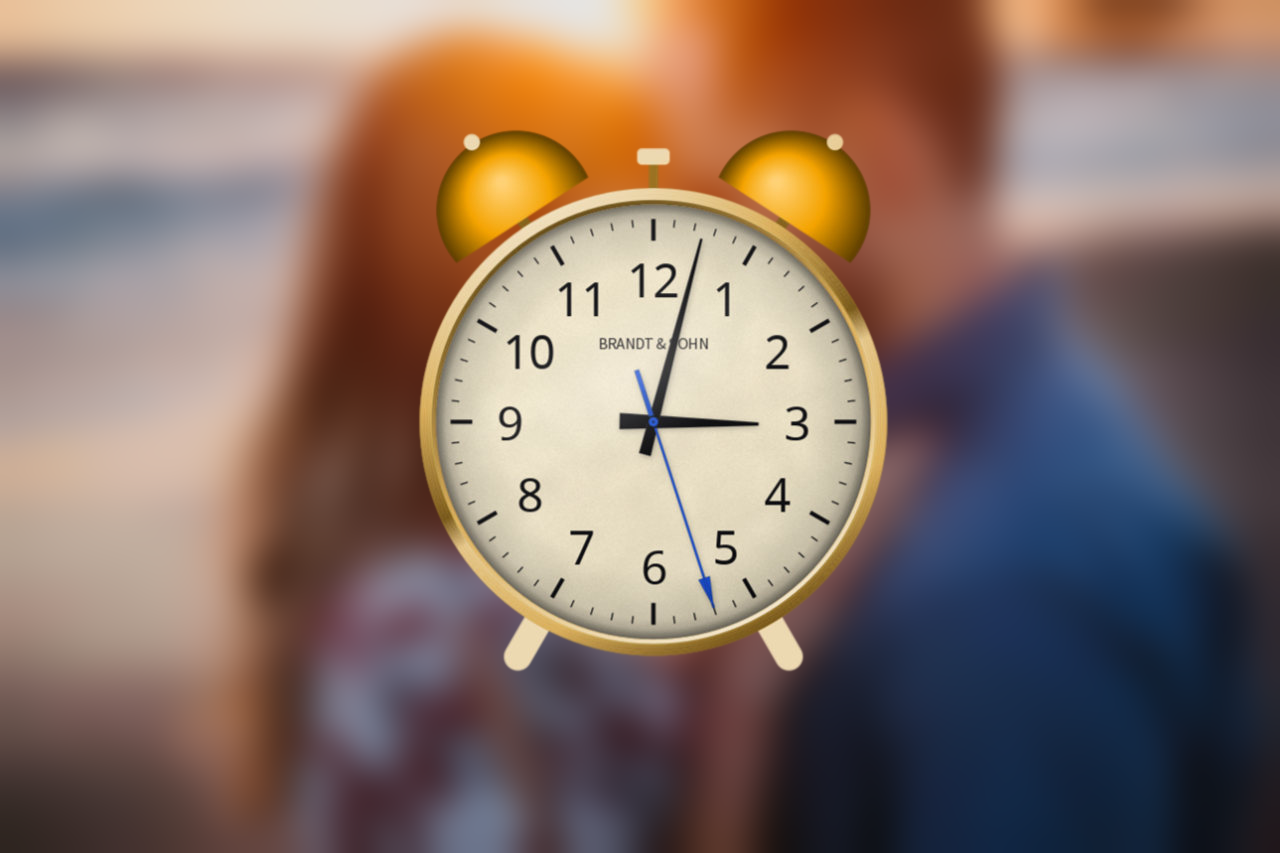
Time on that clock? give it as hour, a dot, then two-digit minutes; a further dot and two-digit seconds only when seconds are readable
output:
3.02.27
